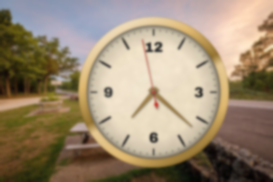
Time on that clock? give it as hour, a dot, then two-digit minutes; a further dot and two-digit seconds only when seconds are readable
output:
7.21.58
